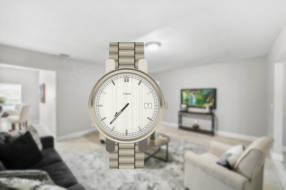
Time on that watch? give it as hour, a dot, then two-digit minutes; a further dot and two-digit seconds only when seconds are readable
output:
7.37
